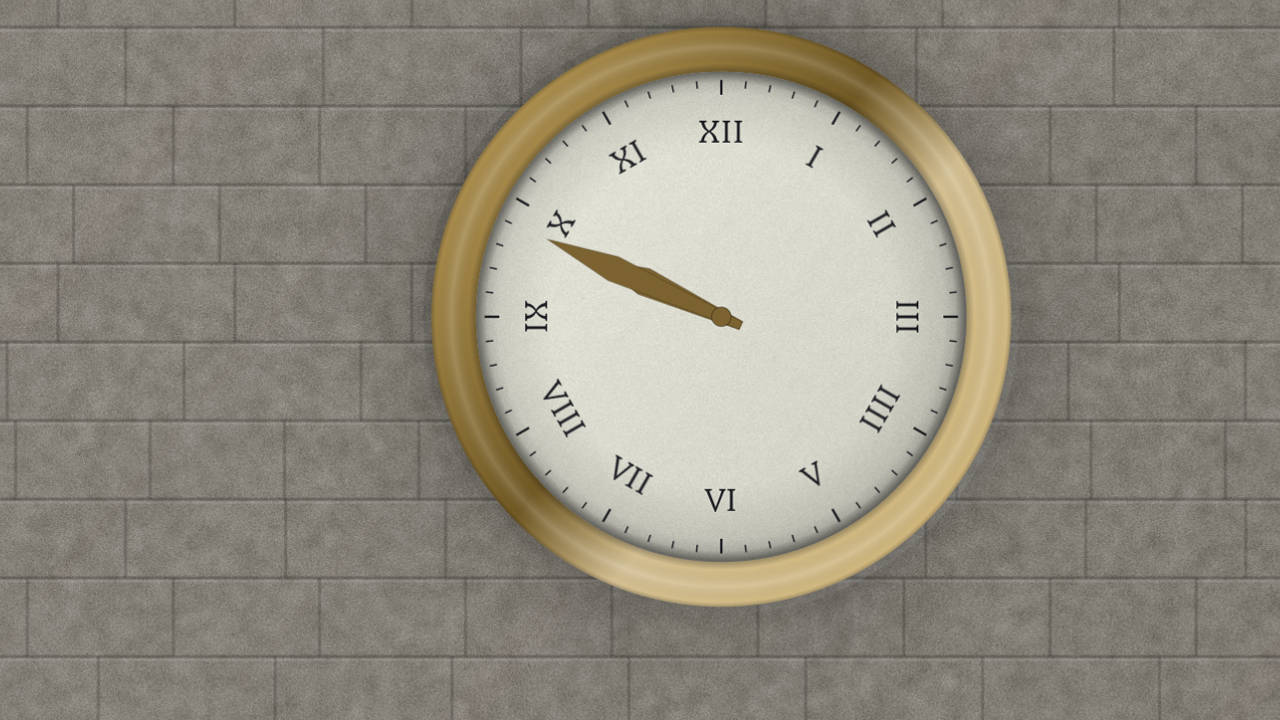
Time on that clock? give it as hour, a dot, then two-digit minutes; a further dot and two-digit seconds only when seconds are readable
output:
9.49
